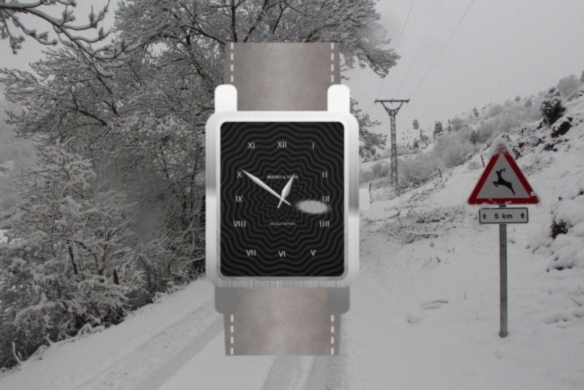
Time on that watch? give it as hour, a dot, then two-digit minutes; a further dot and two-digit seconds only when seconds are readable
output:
12.51
